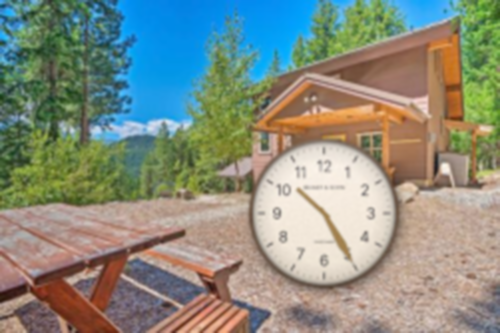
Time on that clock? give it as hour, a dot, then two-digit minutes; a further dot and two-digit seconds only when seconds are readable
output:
10.25
